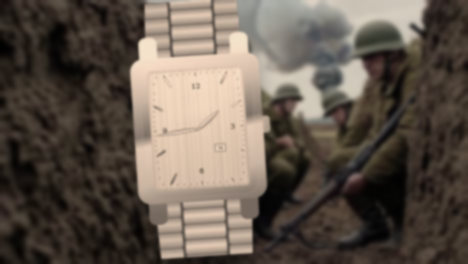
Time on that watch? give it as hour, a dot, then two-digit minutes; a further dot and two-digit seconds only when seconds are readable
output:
1.44
